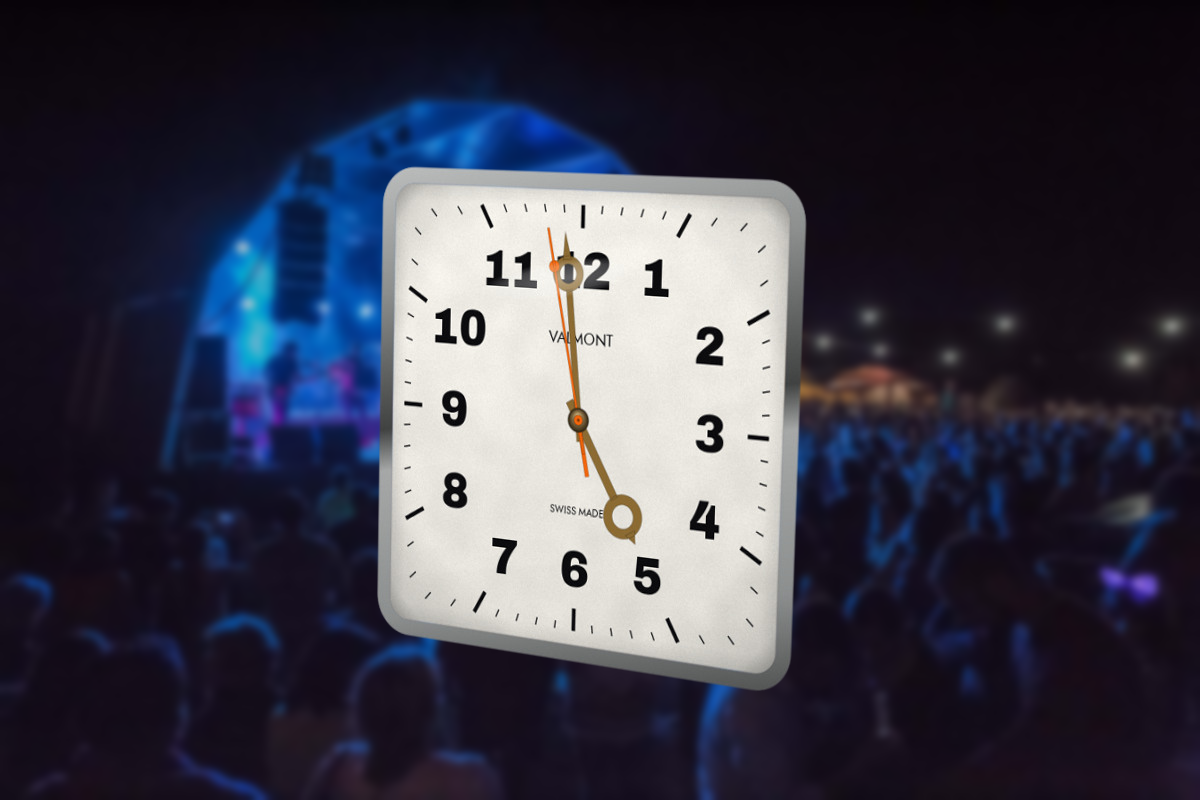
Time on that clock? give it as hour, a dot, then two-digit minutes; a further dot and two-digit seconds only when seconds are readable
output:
4.58.58
